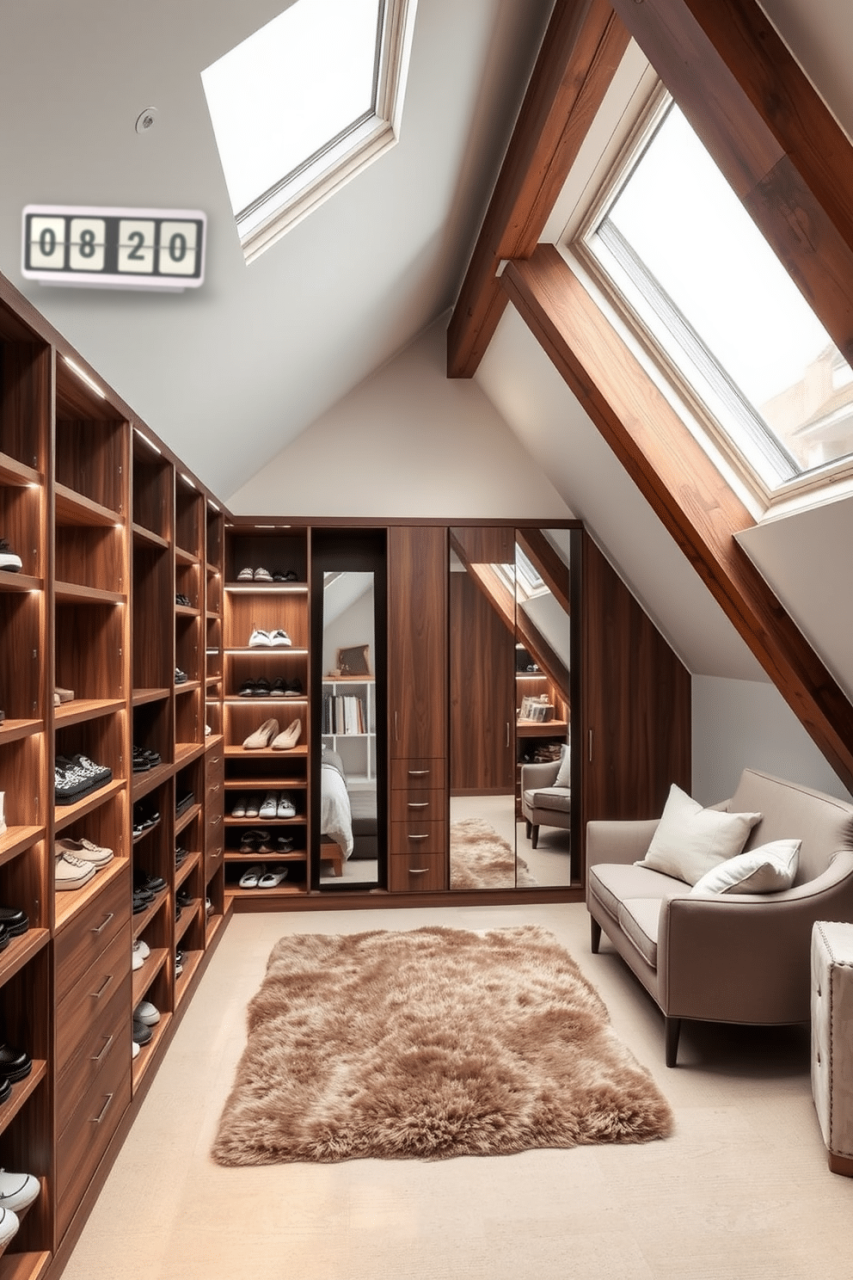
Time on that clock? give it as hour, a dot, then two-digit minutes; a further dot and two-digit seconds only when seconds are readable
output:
8.20
